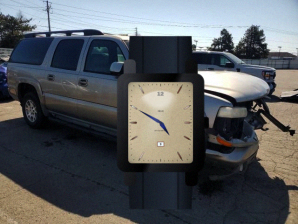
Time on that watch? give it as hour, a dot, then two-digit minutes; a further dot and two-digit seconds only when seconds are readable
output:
4.50
